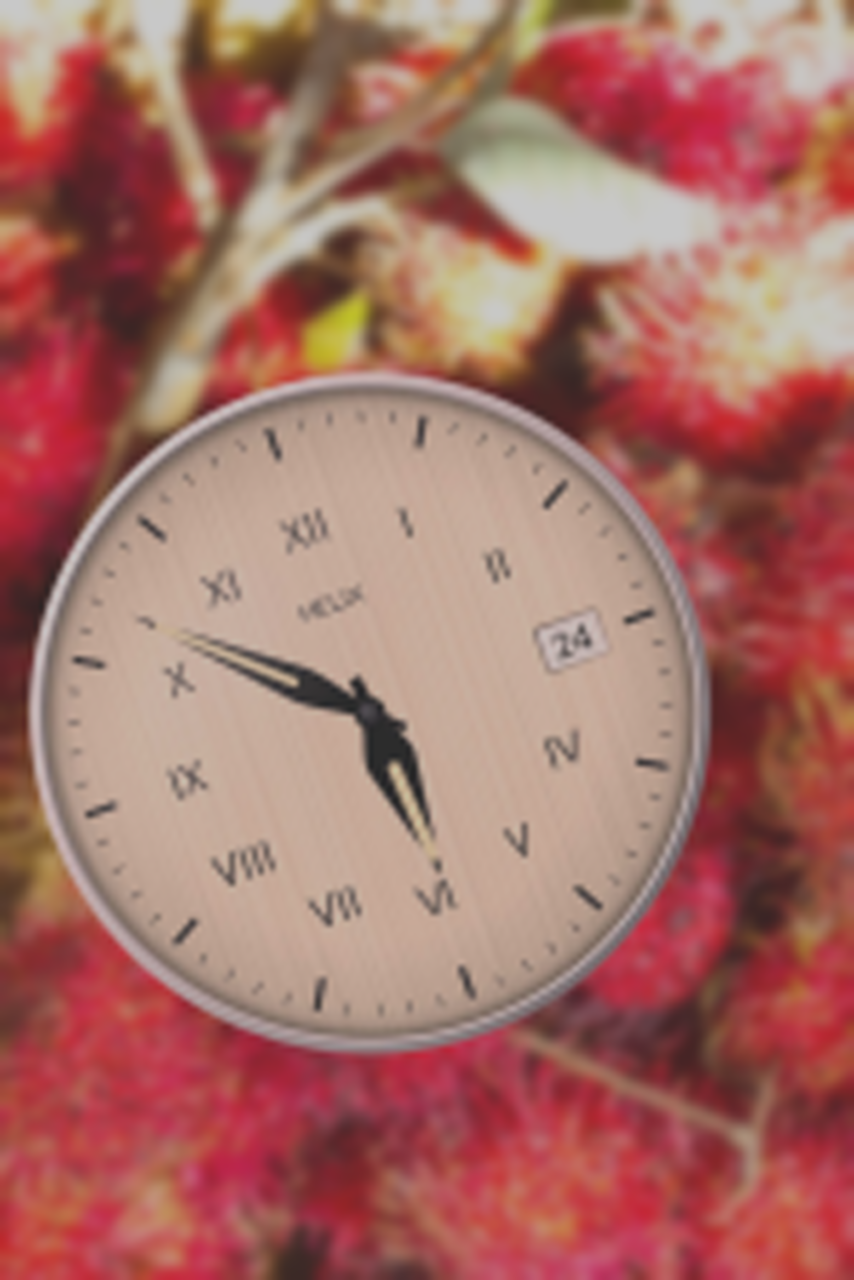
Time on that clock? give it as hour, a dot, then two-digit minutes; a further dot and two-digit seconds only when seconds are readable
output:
5.52
